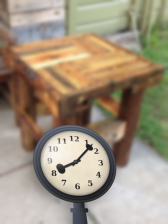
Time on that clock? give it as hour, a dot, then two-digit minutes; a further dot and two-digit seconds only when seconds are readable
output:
8.07
